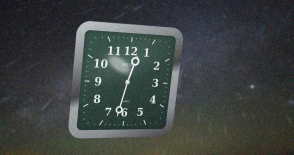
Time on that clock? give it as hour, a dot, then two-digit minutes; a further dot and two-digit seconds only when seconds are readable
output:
12.32
